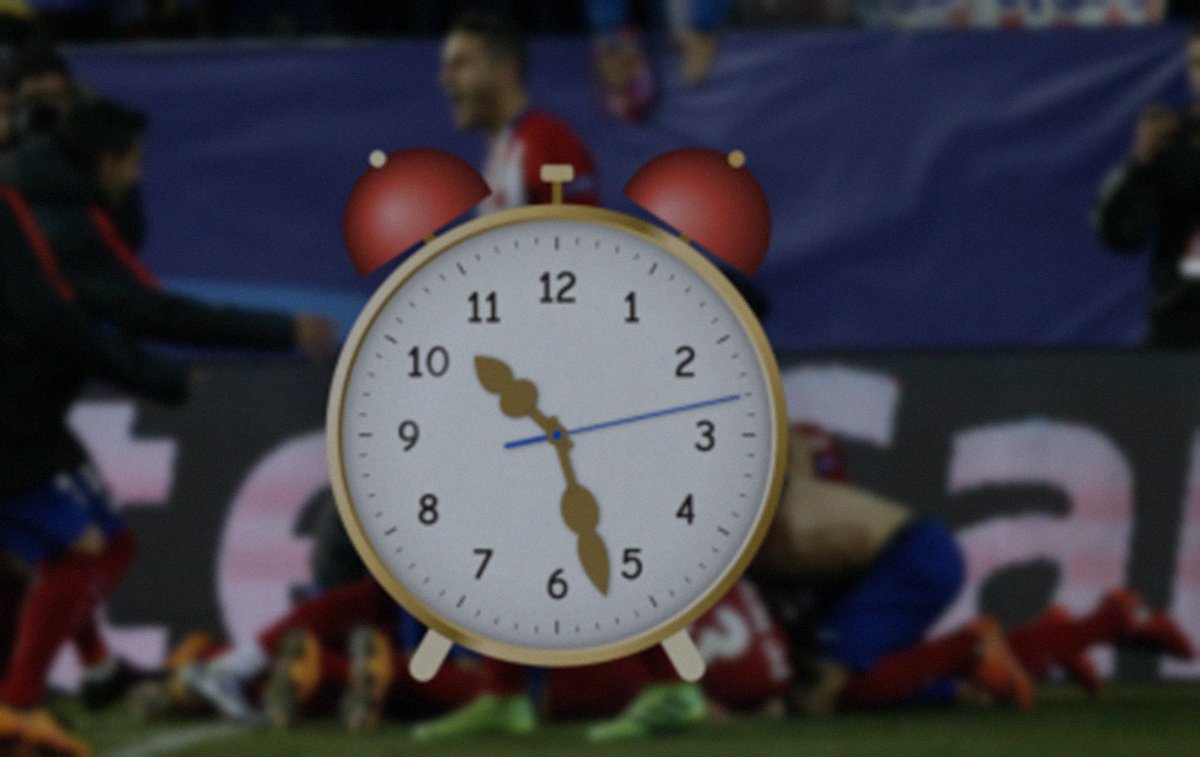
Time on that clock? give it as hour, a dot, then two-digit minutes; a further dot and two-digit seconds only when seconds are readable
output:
10.27.13
